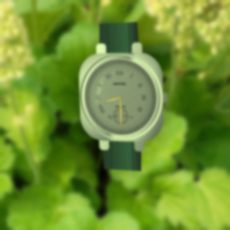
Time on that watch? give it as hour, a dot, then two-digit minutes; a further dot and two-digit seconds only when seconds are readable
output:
8.30
